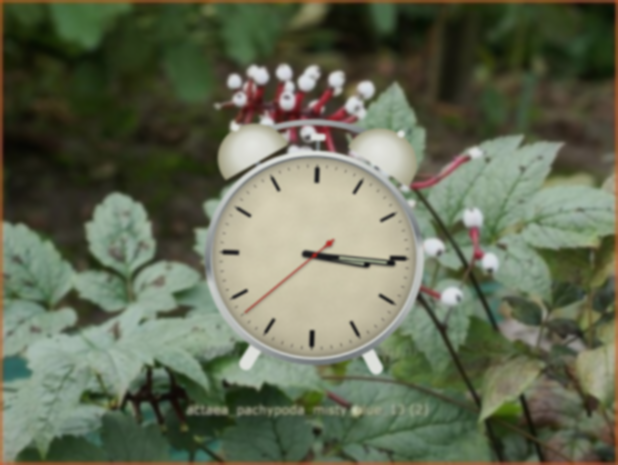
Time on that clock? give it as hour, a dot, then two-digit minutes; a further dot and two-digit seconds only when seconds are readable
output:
3.15.38
